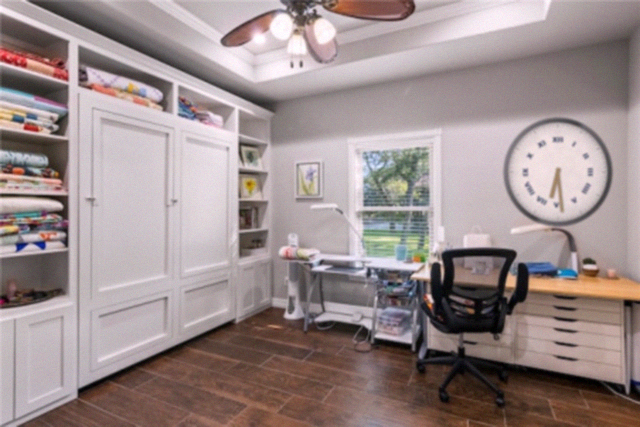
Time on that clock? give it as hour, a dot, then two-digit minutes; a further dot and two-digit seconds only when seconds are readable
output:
6.29
